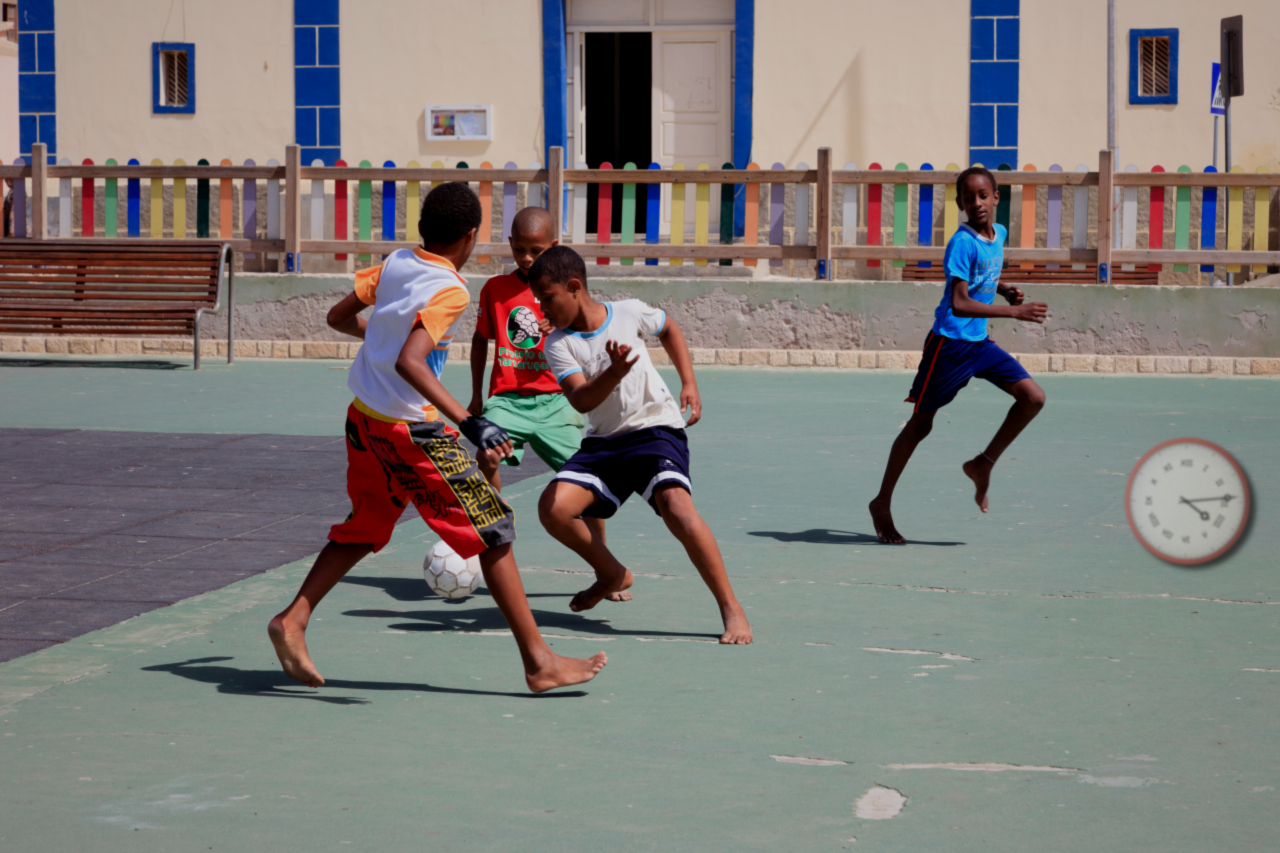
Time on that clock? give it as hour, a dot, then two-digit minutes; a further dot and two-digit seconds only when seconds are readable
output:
4.14
